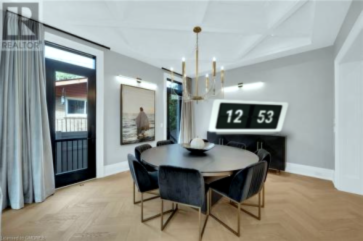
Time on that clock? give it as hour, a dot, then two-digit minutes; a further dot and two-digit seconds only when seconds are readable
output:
12.53
